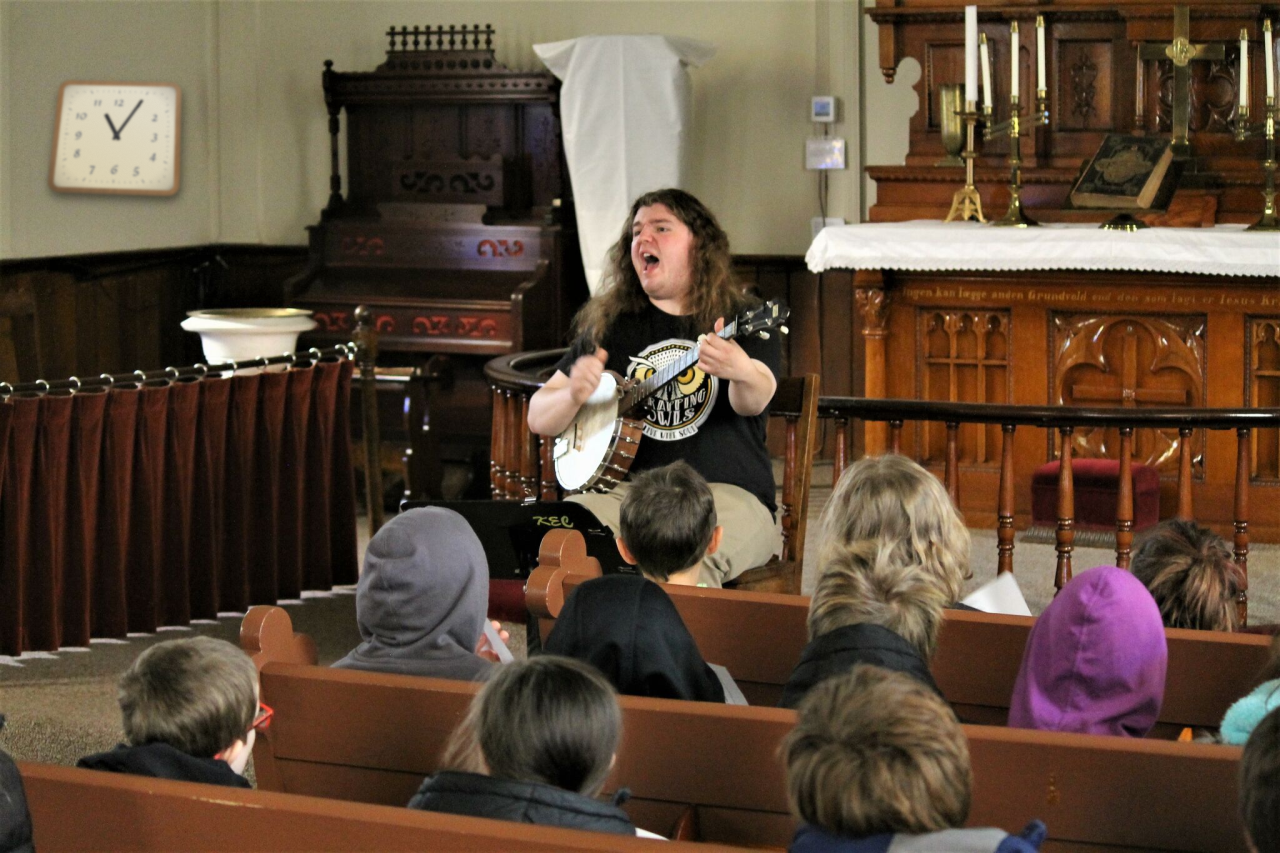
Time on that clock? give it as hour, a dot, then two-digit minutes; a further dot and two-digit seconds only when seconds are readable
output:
11.05
